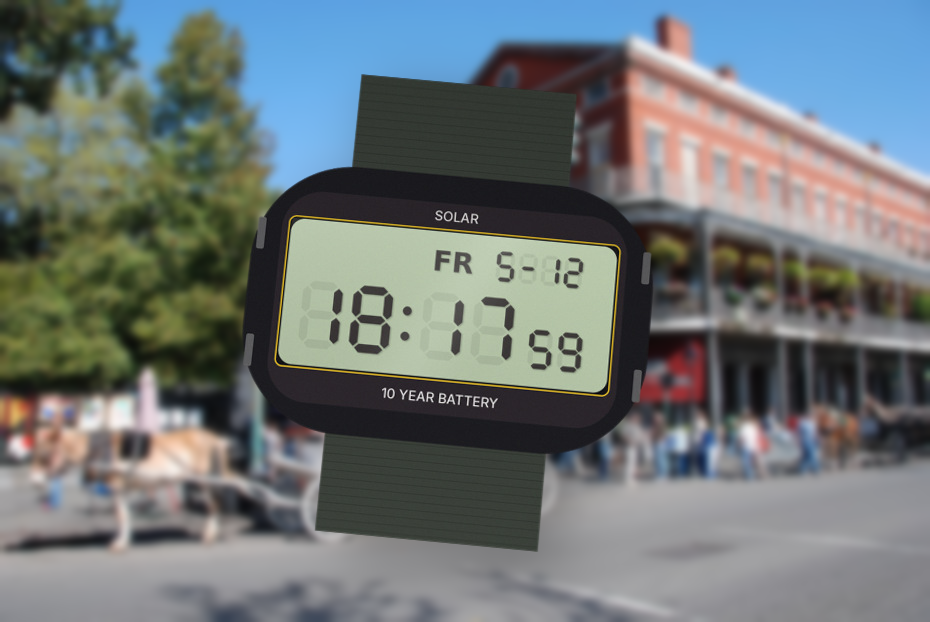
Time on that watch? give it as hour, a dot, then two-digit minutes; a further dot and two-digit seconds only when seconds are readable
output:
18.17.59
